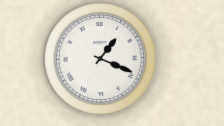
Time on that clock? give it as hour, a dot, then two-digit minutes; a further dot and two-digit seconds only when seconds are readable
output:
1.19
